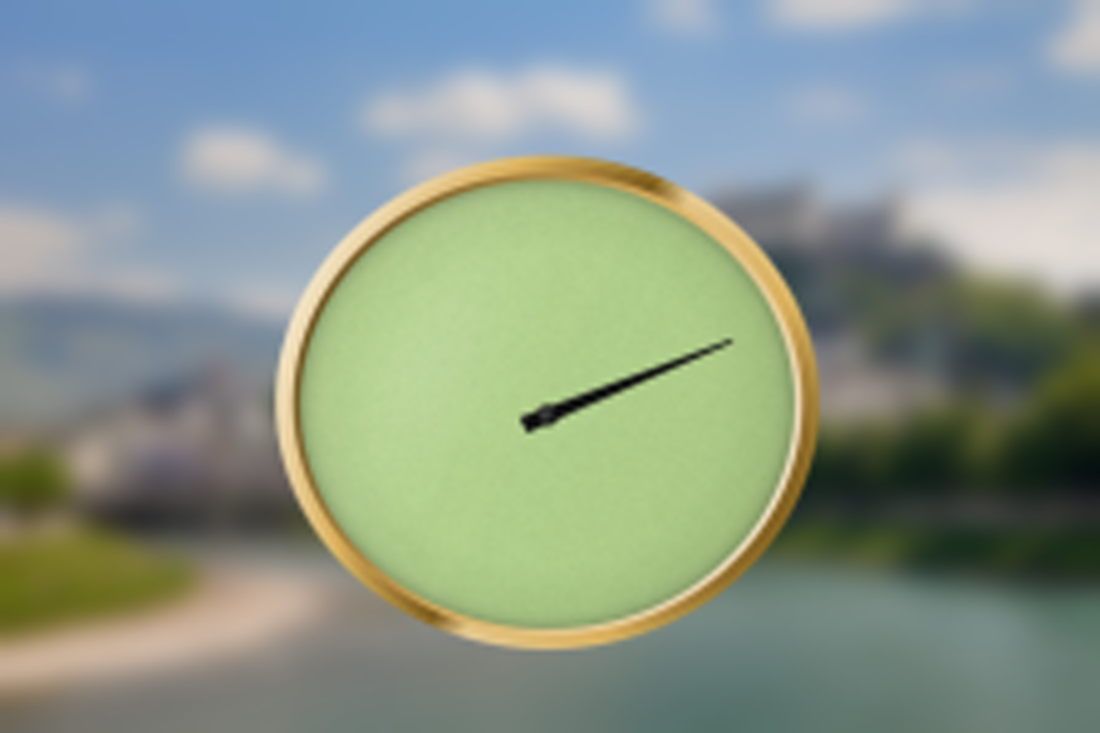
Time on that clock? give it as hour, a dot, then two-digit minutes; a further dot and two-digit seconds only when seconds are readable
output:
2.11
